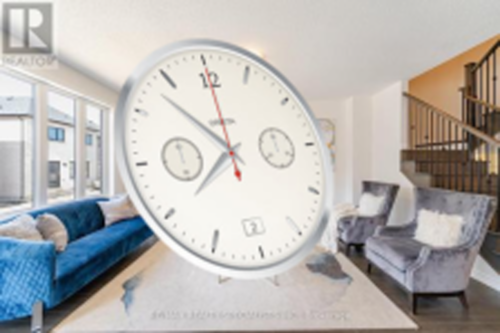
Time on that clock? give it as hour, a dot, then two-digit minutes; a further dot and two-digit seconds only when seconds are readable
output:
7.53
